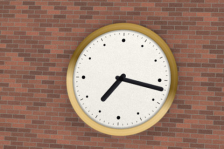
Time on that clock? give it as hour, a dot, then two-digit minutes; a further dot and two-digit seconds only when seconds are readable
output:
7.17
